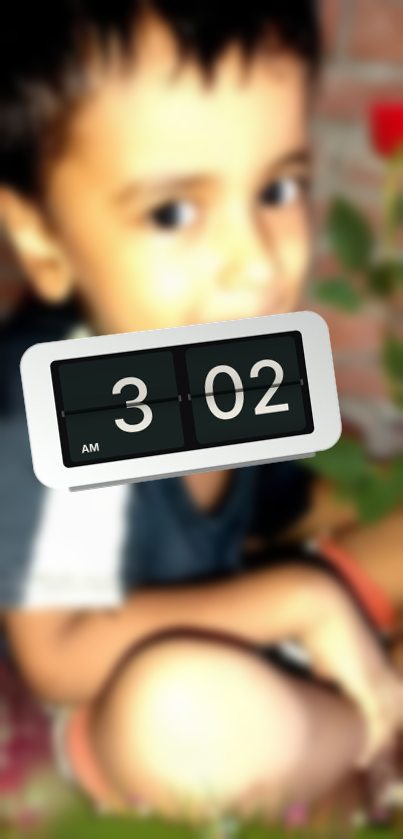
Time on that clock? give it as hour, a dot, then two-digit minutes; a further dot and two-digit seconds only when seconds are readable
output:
3.02
